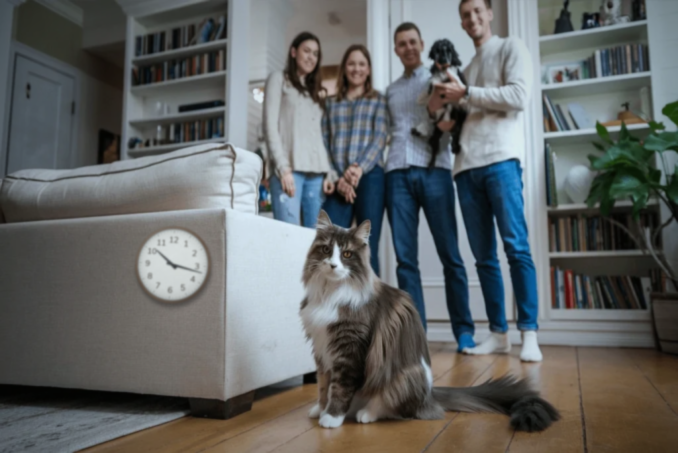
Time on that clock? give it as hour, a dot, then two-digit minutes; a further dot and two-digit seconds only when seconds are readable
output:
10.17
